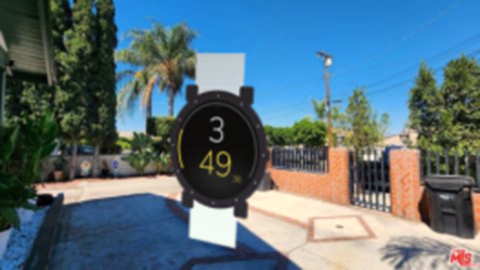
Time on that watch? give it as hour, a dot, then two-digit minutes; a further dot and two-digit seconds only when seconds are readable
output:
3.49
